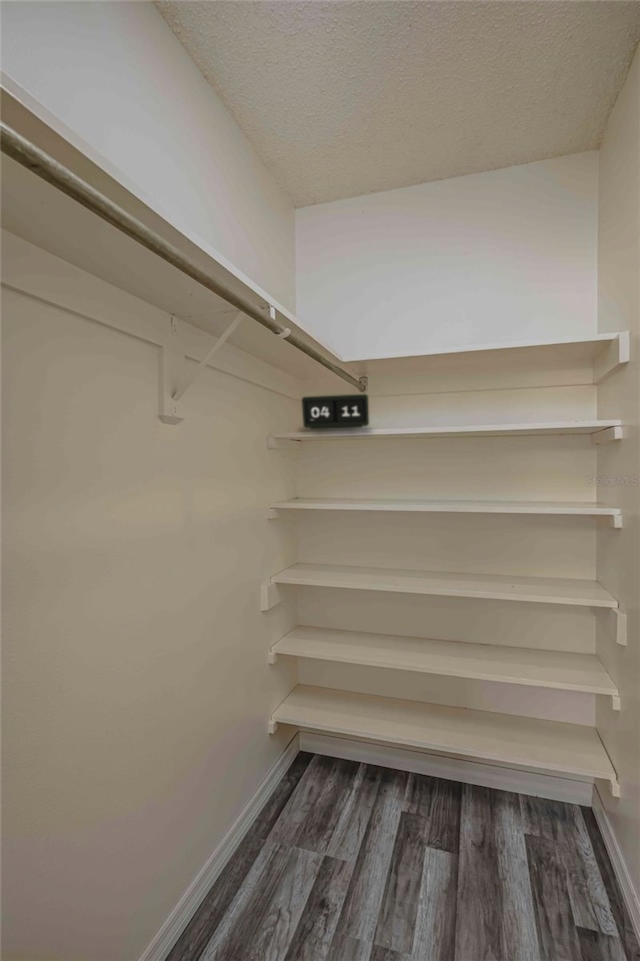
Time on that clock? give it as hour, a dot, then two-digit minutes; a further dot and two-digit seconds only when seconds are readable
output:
4.11
